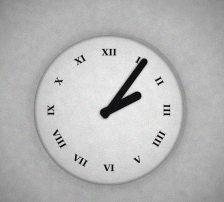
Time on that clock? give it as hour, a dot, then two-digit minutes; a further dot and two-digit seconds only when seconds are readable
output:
2.06
